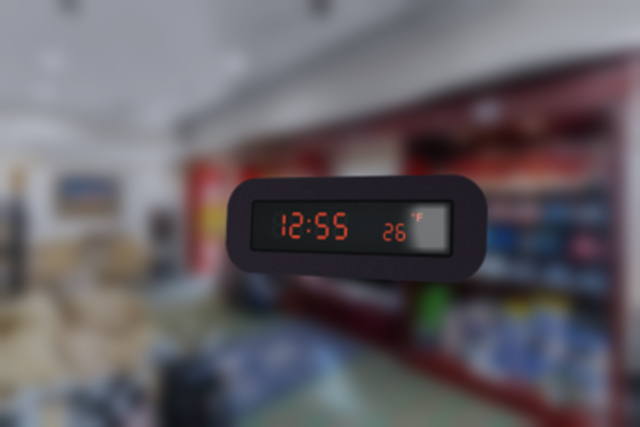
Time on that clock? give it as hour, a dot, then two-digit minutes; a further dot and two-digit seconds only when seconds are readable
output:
12.55
